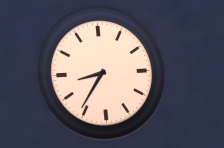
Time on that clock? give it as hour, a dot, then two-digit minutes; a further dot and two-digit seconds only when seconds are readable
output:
8.36
